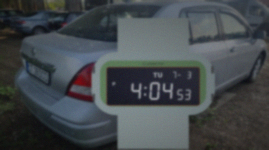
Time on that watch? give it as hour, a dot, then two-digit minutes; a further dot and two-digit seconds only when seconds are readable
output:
4.04.53
